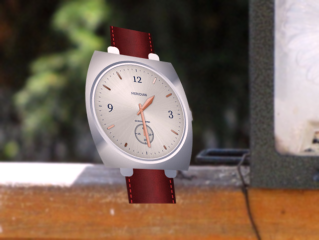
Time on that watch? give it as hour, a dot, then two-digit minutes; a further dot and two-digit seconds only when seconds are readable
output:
1.29
